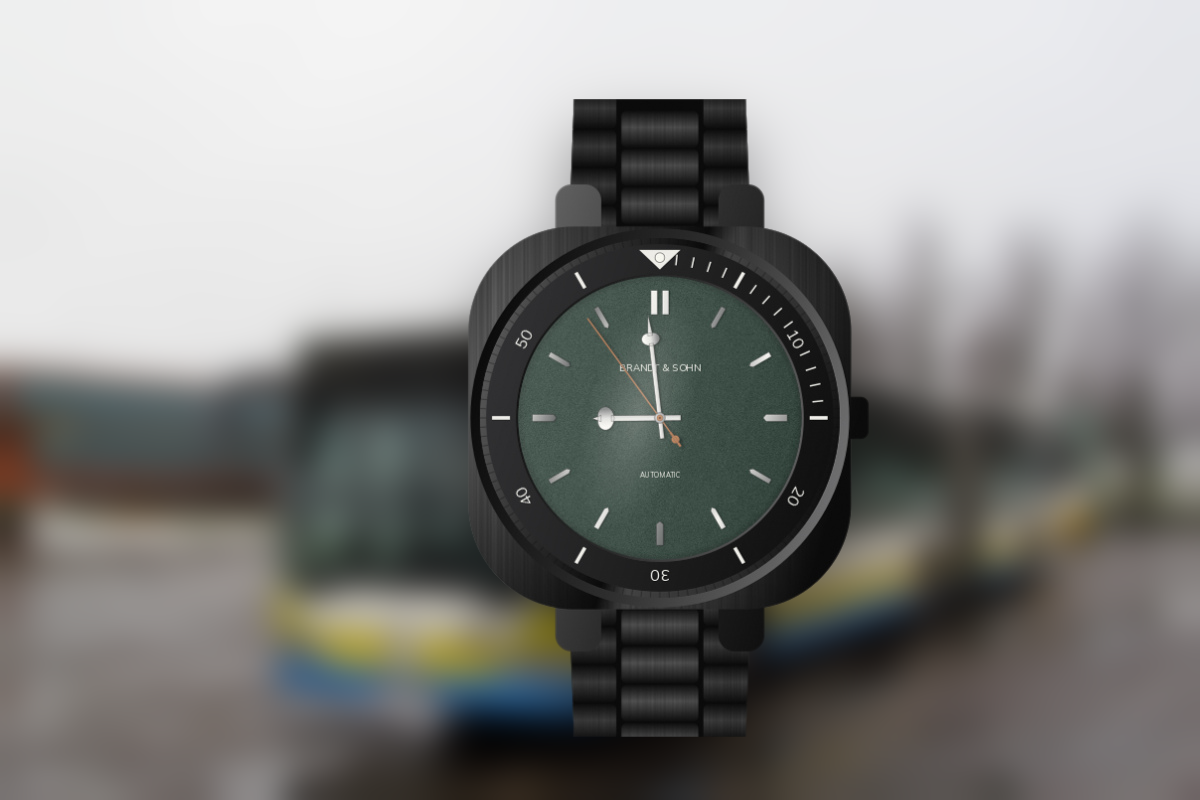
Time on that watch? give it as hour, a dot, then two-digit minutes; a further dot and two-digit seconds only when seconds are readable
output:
8.58.54
